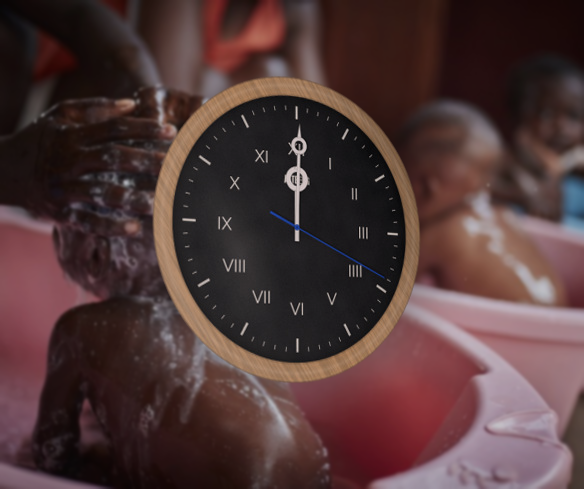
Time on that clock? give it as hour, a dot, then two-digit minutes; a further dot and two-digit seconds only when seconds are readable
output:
12.00.19
